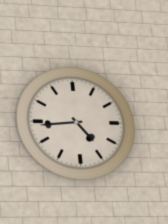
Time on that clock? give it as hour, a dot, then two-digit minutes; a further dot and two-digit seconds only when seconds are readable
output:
4.44
